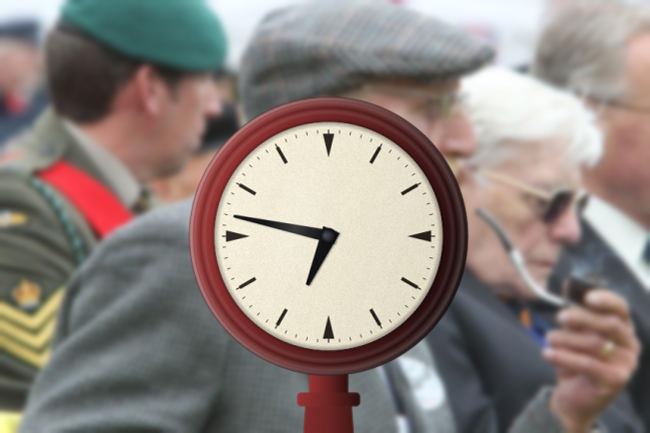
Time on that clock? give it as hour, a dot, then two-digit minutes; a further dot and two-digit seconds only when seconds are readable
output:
6.47
